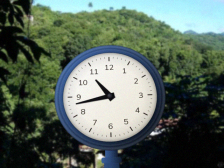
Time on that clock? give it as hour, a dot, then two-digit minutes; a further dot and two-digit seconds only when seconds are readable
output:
10.43
